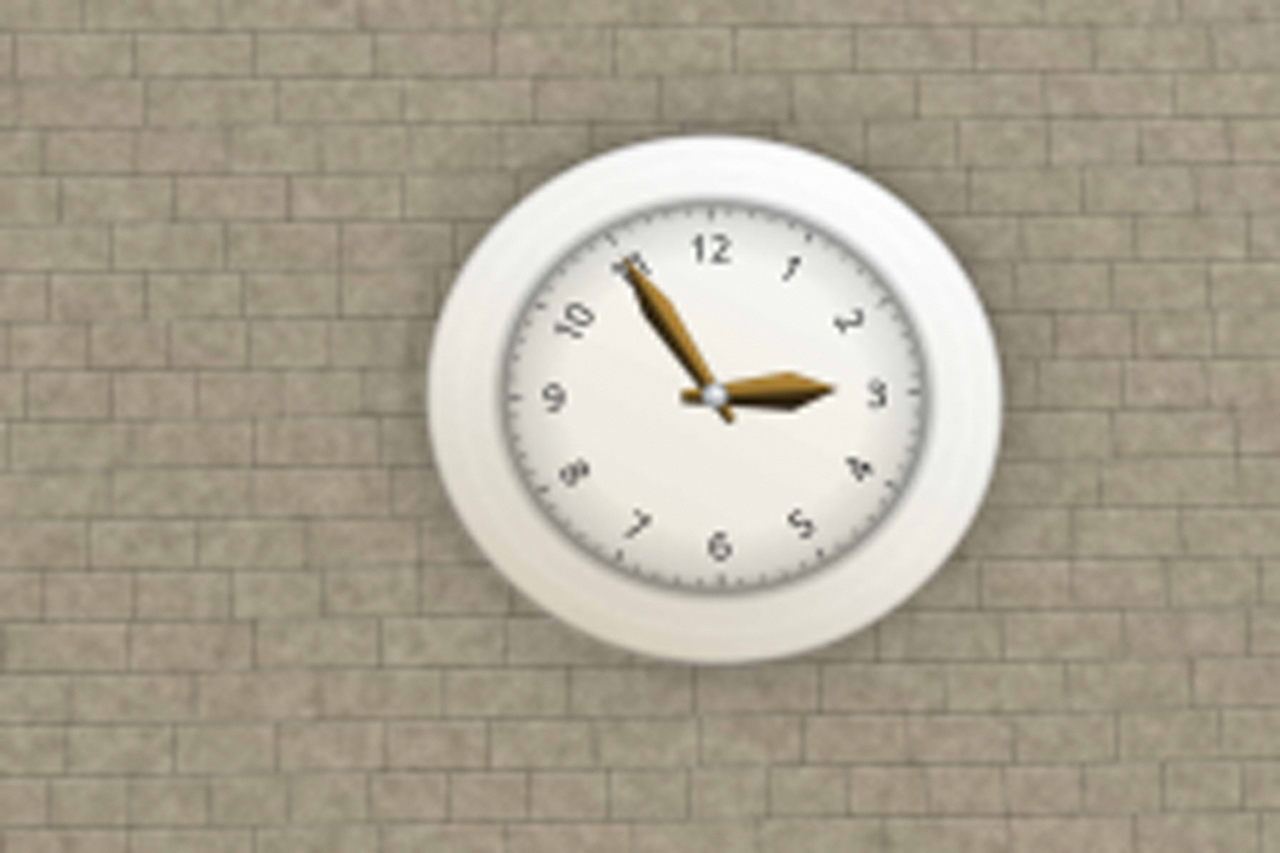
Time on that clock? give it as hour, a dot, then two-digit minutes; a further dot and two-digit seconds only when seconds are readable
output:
2.55
